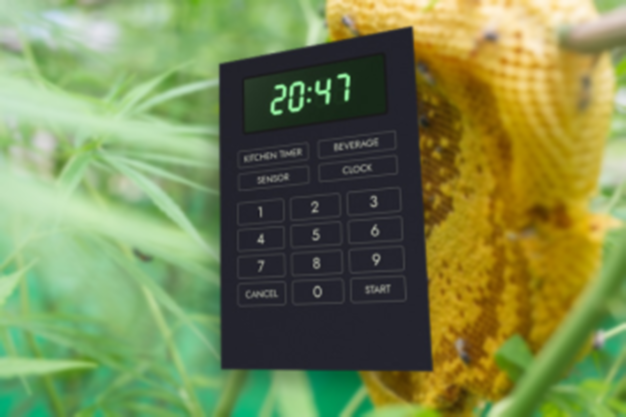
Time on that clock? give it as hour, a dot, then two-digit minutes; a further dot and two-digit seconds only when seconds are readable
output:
20.47
